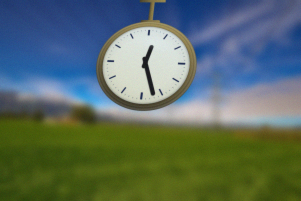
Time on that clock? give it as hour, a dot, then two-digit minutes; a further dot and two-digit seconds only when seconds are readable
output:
12.27
